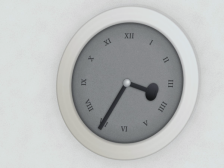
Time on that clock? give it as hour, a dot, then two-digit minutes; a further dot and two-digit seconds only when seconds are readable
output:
3.35
